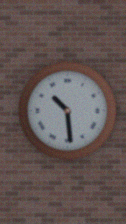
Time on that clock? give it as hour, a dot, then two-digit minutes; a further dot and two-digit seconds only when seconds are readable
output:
10.29
